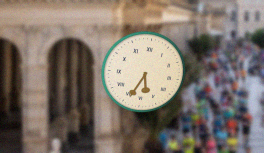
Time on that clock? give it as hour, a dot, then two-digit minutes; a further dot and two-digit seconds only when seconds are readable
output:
5.34
